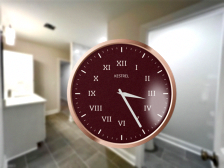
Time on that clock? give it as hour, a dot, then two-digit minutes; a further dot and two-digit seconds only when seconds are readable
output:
3.25
